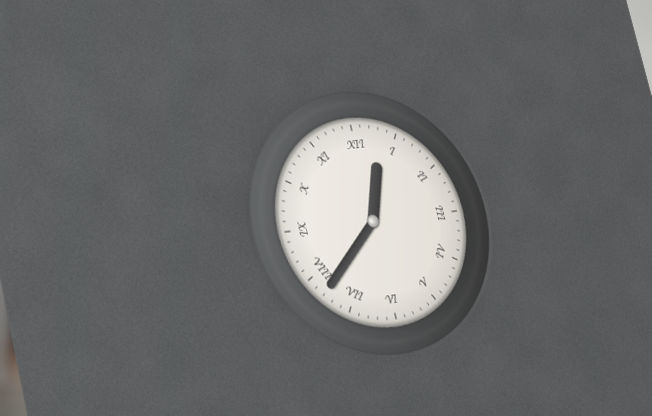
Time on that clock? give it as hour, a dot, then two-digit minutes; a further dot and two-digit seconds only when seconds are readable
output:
12.38
